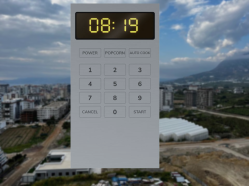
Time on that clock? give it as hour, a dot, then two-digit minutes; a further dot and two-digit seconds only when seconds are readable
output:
8.19
